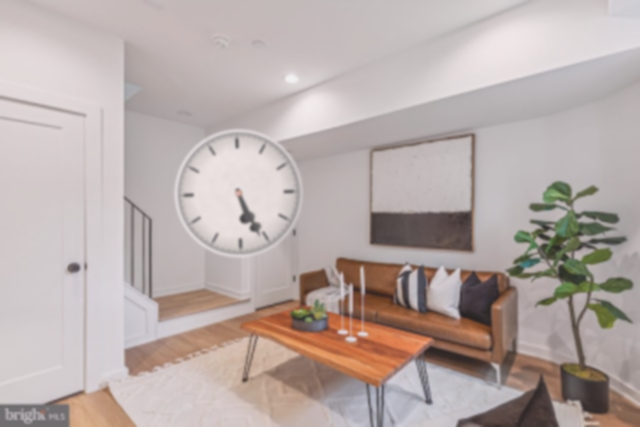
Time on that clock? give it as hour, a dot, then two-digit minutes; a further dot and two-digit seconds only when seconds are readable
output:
5.26
